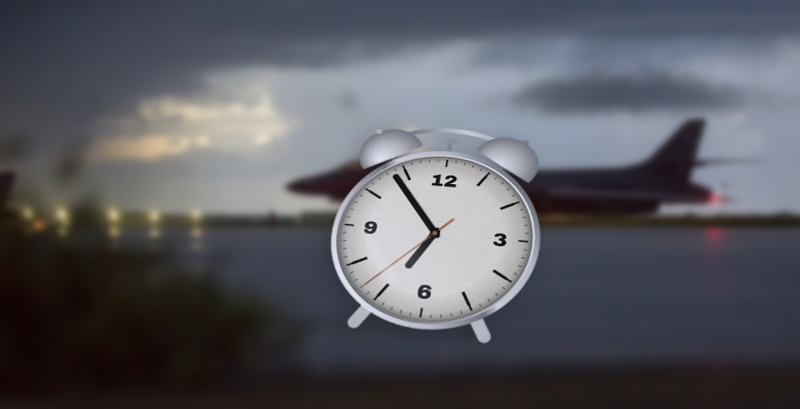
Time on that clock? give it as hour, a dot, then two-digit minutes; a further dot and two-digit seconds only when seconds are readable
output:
6.53.37
